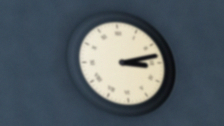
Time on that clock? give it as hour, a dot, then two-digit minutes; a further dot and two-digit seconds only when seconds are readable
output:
3.13
